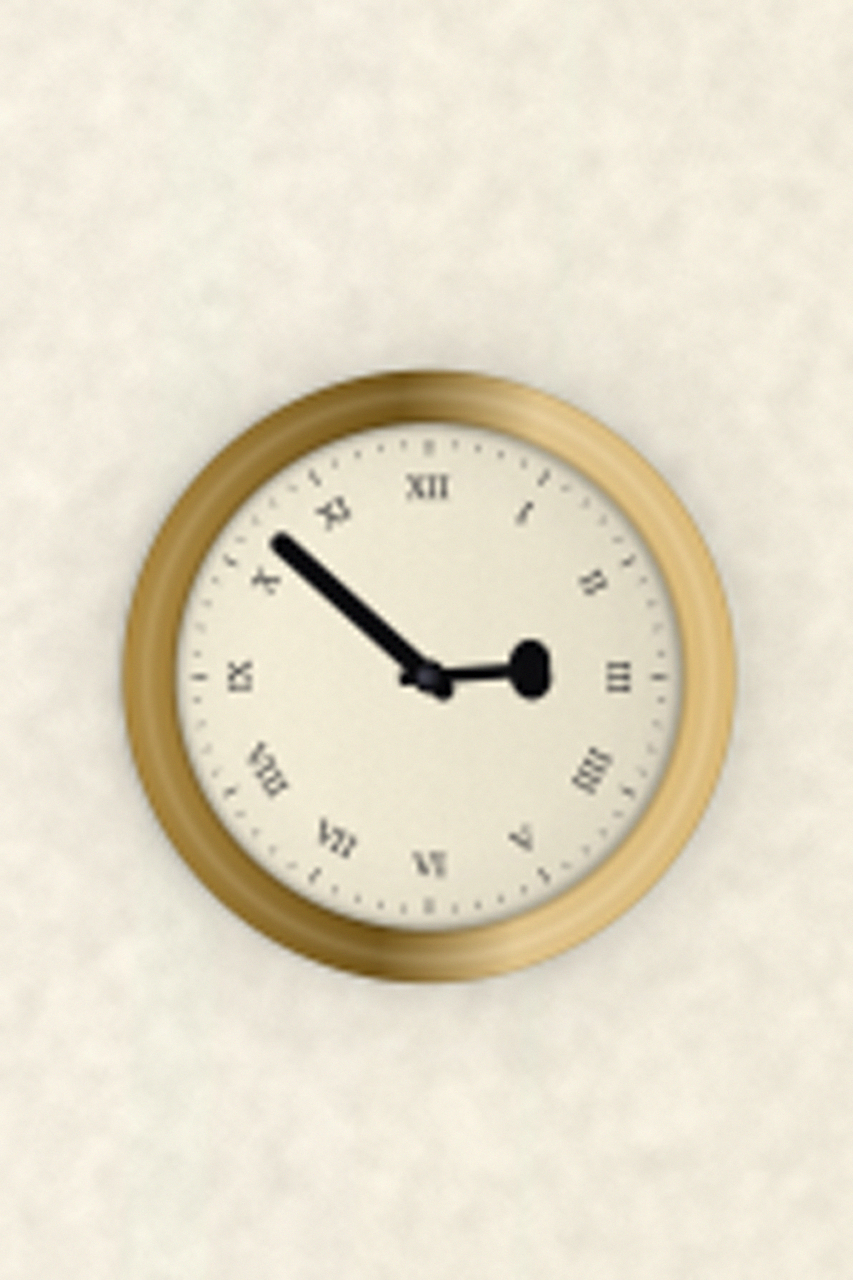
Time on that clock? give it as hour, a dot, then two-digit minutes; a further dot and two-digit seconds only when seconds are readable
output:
2.52
